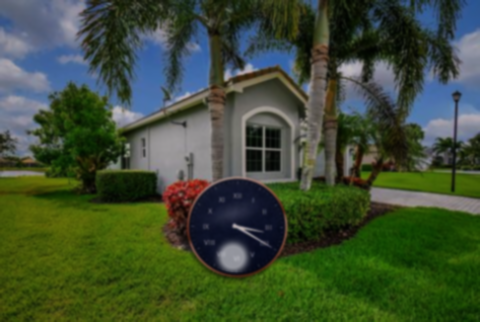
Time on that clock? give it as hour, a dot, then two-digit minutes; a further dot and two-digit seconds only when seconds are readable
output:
3.20
